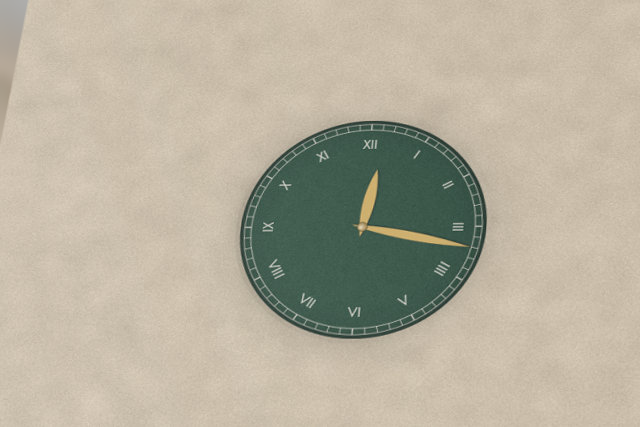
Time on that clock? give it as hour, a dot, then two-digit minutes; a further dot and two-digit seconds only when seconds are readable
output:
12.17
